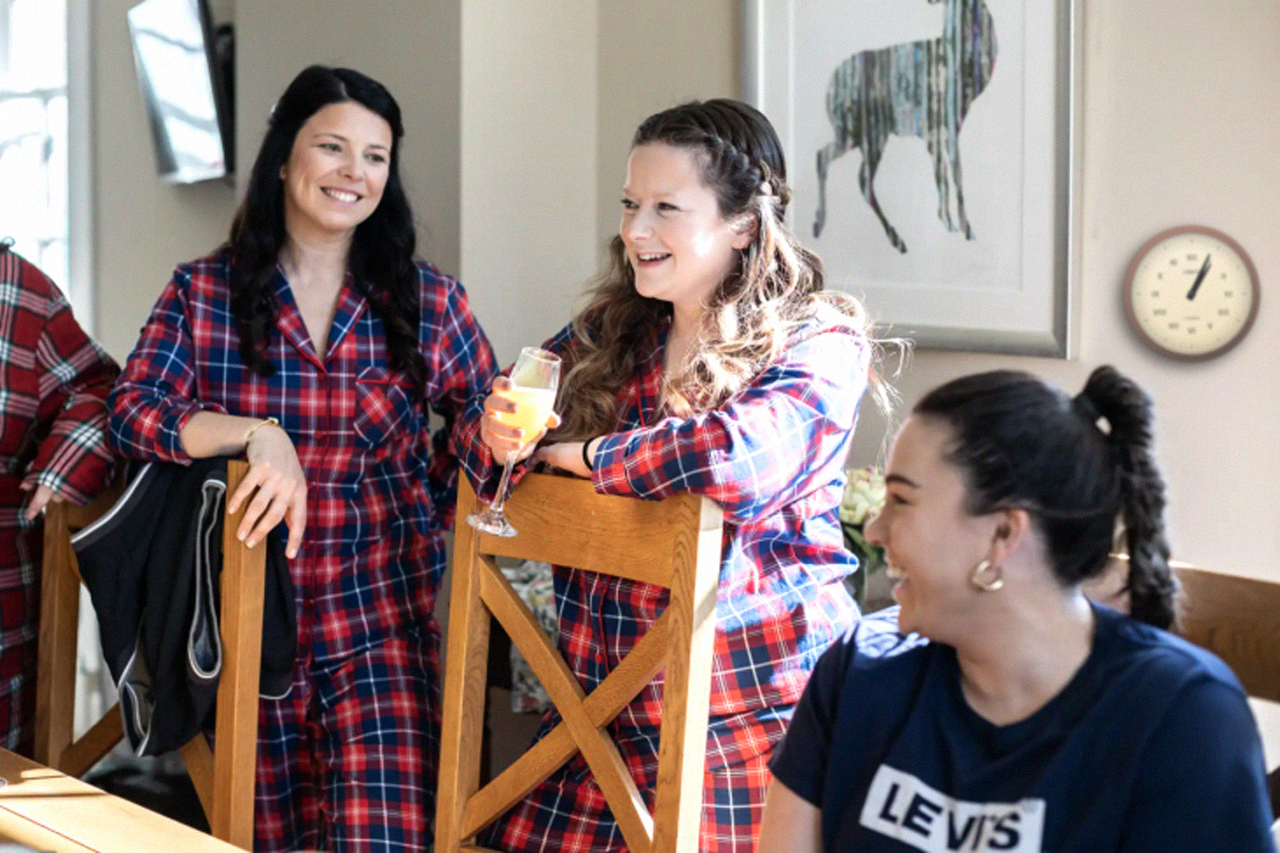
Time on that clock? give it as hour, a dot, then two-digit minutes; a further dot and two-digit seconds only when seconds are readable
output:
1.04
